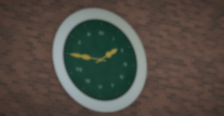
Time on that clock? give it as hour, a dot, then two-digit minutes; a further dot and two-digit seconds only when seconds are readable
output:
1.45
